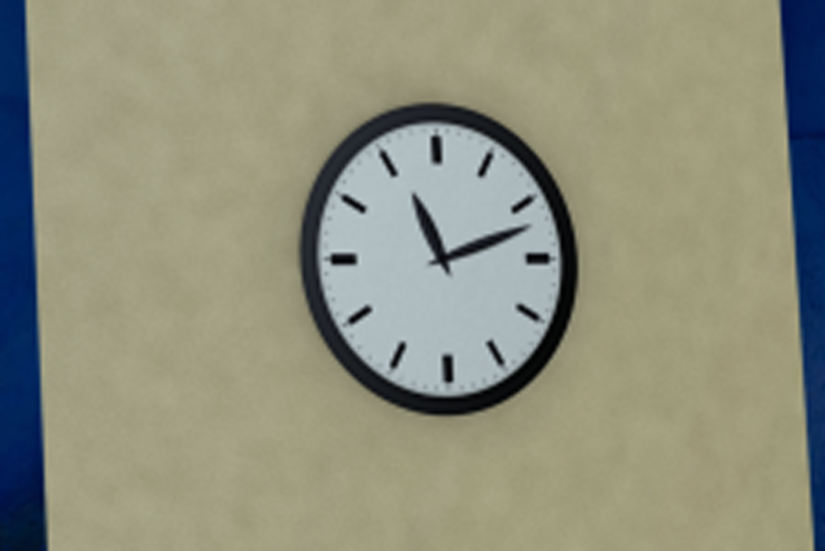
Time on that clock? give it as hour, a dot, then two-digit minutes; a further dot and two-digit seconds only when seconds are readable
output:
11.12
